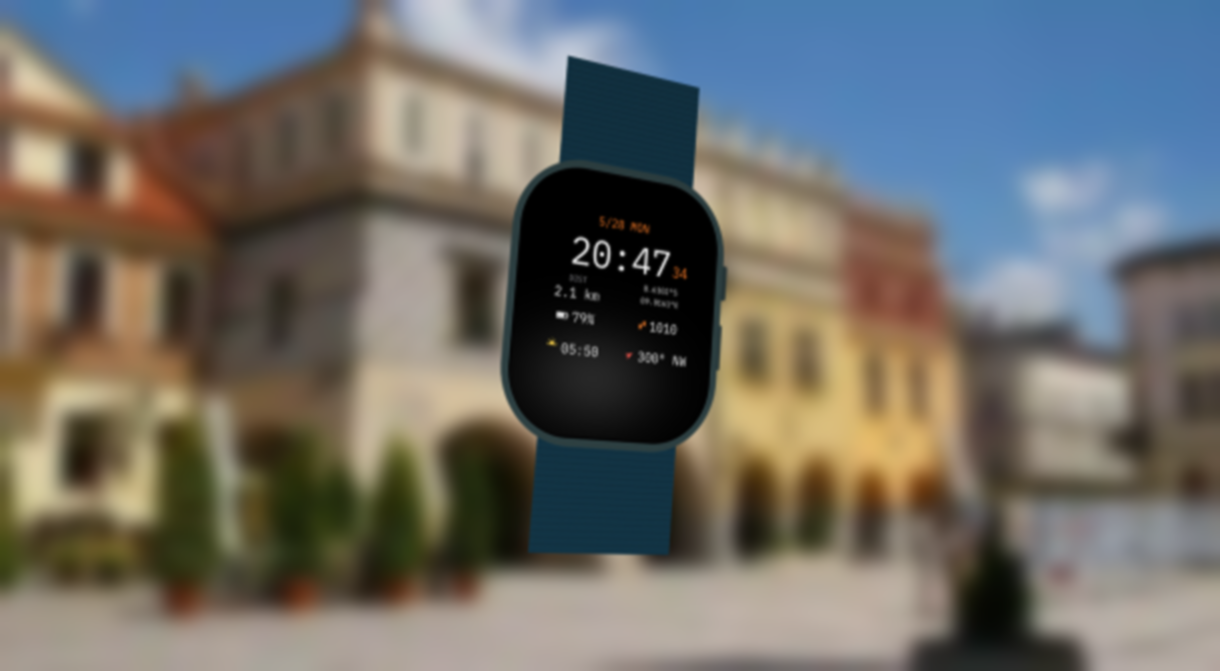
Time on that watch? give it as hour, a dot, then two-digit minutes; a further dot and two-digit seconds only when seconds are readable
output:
20.47
